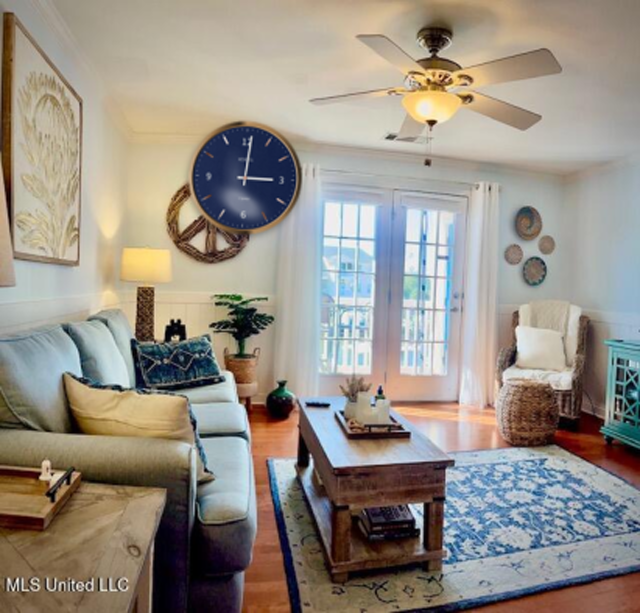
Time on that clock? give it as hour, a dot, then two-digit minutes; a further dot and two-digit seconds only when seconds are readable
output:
3.01
